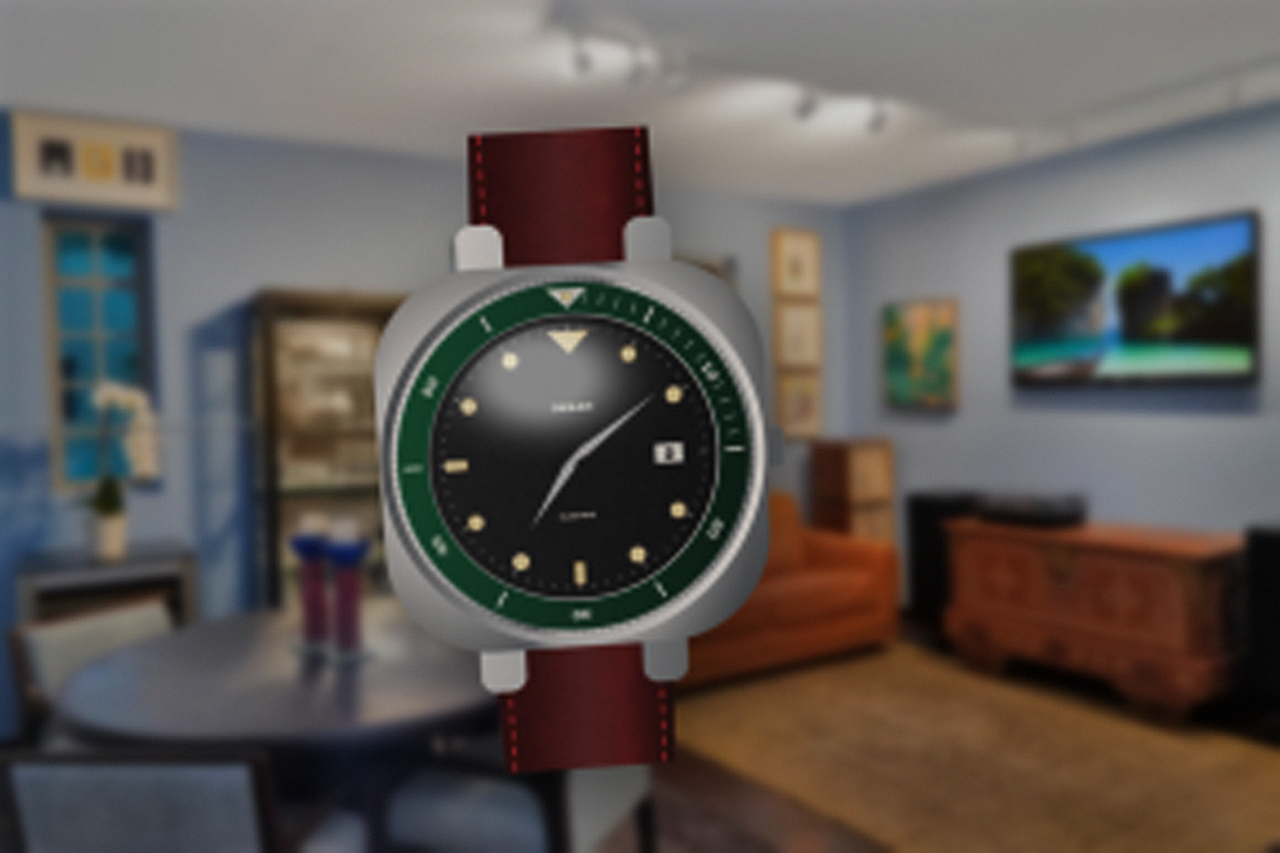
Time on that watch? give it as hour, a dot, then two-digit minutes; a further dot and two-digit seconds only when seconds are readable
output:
7.09
